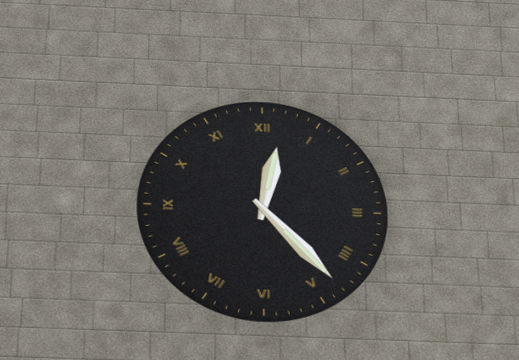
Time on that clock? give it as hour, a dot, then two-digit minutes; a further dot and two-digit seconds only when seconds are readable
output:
12.23
